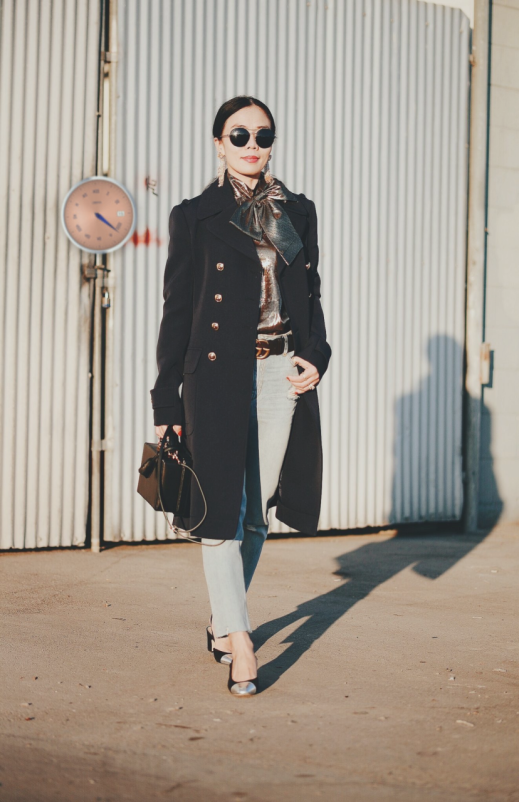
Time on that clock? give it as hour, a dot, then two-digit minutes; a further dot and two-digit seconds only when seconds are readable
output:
4.22
